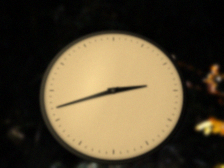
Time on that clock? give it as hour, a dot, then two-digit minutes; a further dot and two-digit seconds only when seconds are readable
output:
2.42
